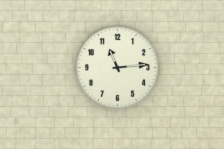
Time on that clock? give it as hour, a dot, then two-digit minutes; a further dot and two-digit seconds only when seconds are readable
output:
11.14
